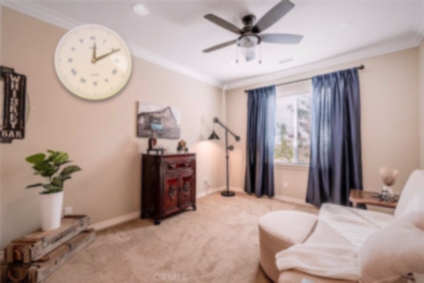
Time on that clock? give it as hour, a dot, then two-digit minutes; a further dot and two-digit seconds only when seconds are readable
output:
12.11
